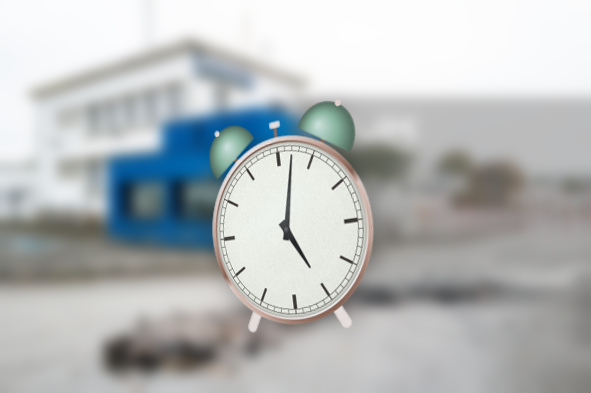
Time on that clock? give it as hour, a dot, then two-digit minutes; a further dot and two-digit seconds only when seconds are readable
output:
5.02
